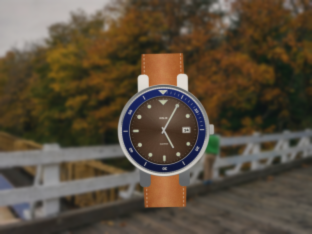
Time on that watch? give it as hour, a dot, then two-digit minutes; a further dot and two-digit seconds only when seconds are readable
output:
5.05
